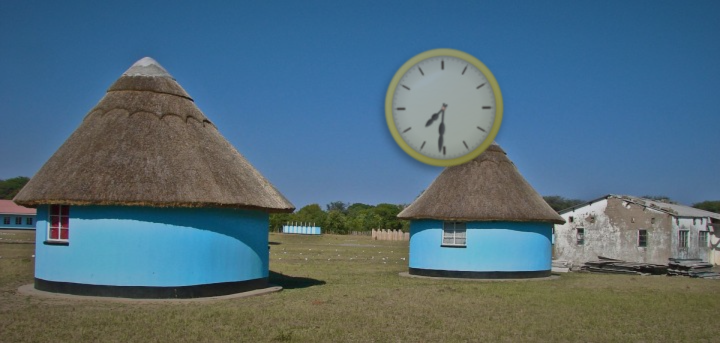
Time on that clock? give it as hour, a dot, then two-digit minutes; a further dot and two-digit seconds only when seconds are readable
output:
7.31
